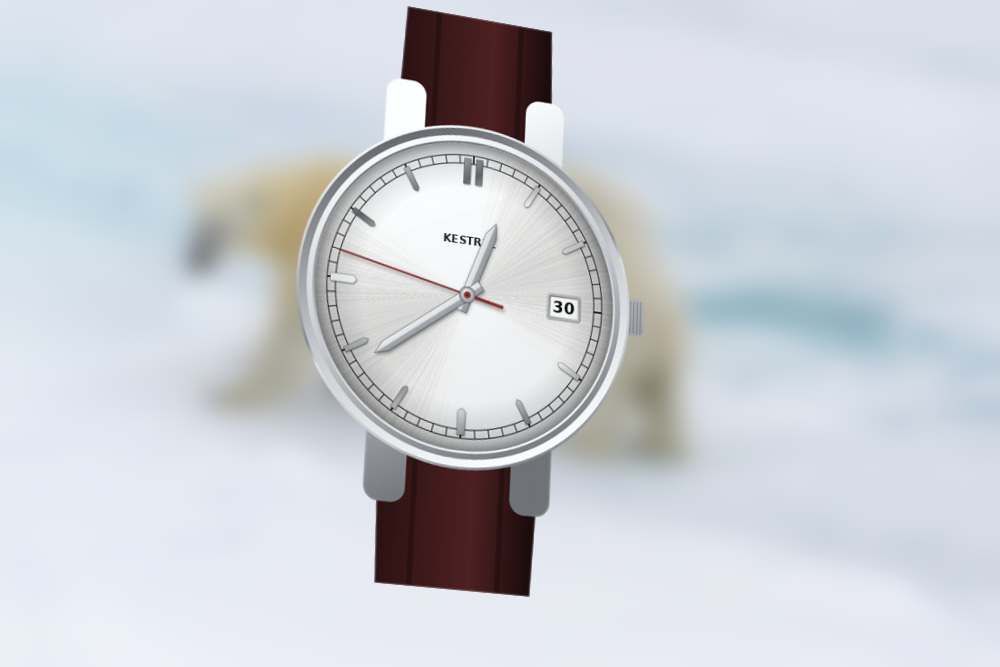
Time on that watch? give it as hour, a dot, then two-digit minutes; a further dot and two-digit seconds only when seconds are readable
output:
12.38.47
